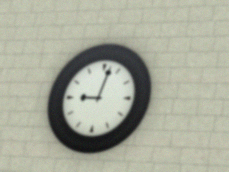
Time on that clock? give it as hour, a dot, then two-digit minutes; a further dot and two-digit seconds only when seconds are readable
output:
9.02
